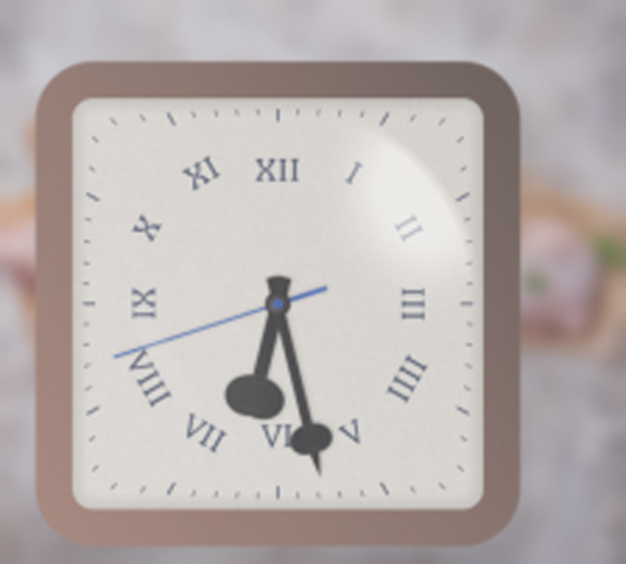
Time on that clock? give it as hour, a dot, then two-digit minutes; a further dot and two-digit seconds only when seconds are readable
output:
6.27.42
